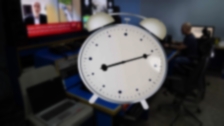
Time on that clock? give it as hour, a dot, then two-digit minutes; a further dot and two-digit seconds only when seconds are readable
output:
8.11
